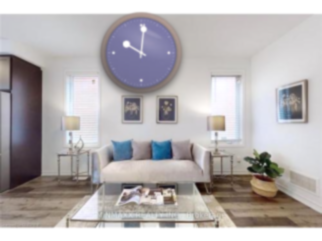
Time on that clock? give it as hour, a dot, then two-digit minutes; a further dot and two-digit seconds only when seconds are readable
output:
10.01
